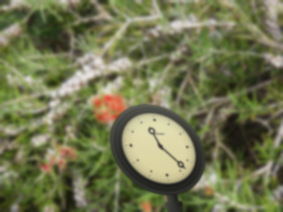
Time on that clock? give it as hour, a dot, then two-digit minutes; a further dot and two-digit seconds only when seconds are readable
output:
11.23
